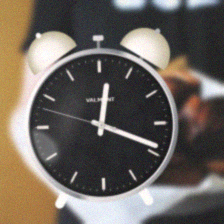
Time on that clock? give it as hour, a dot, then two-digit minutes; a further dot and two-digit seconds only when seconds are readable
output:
12.18.48
